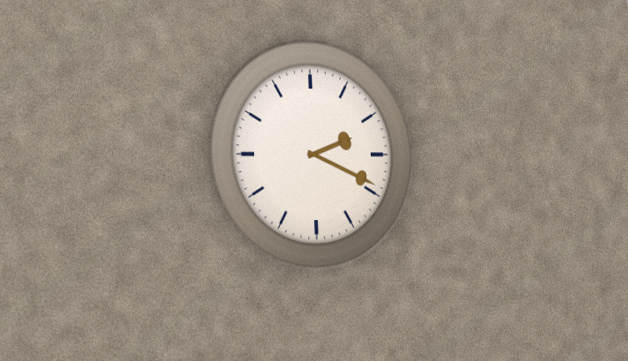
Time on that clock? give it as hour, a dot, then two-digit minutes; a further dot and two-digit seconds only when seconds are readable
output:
2.19
